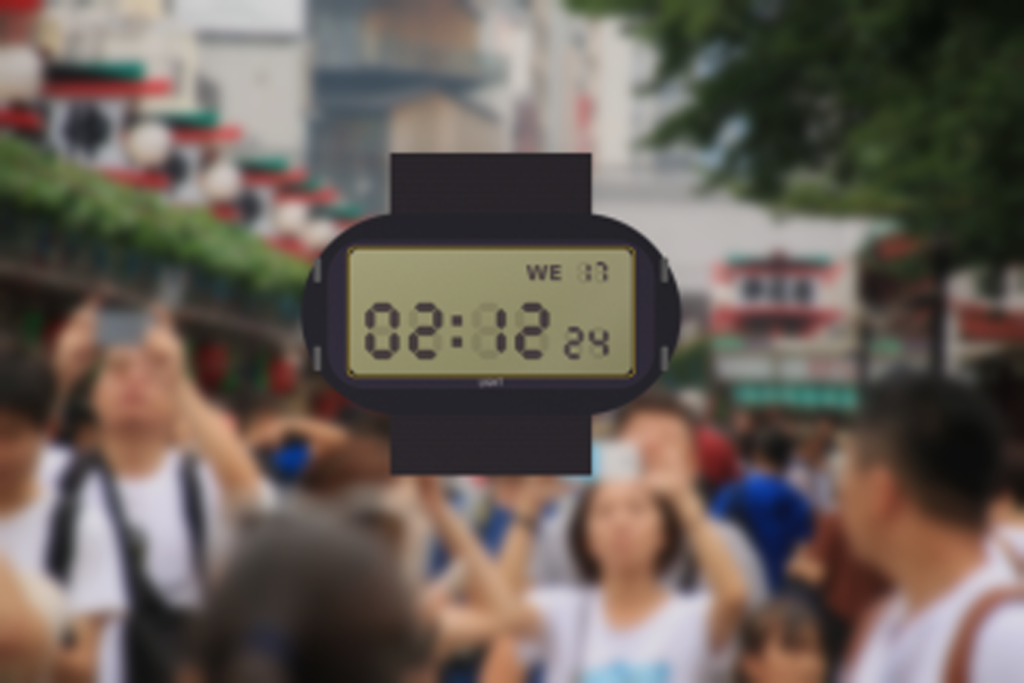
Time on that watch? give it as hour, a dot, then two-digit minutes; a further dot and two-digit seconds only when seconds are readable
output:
2.12.24
